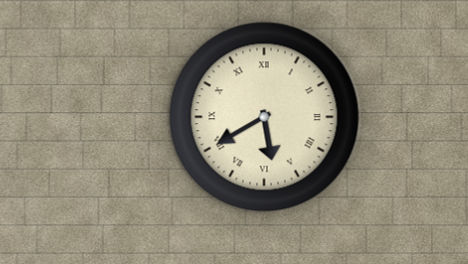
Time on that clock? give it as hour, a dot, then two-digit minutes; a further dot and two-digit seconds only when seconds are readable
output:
5.40
